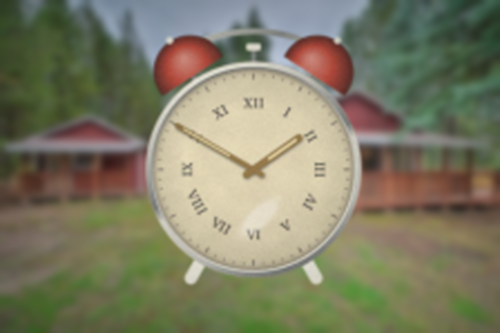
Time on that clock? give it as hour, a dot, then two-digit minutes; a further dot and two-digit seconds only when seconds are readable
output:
1.50
